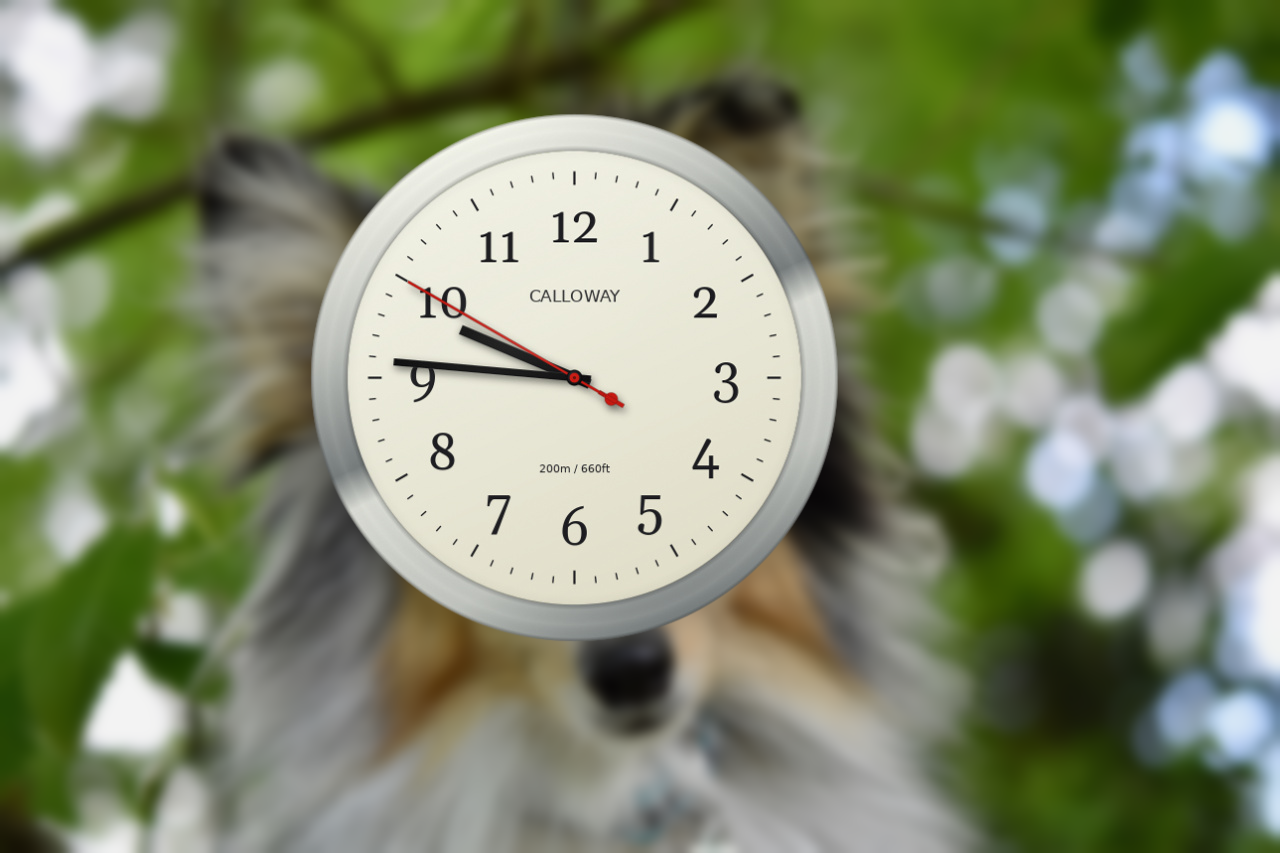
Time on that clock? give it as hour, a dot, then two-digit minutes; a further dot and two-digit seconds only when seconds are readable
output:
9.45.50
